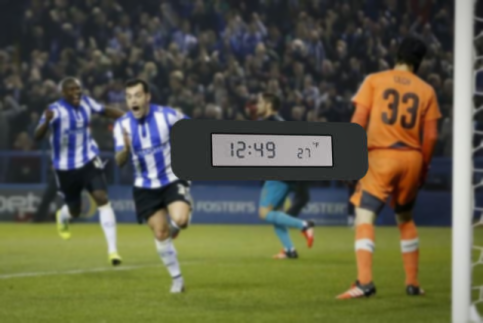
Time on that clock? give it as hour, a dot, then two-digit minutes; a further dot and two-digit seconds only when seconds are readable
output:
12.49
